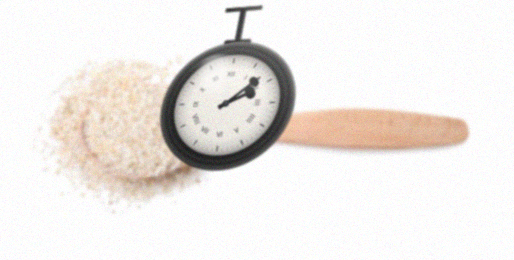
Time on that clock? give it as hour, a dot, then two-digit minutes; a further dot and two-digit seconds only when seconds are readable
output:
2.08
